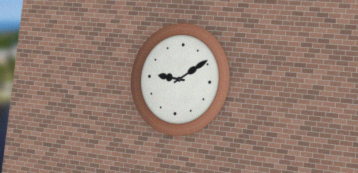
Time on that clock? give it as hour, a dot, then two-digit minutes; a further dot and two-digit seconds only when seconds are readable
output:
9.09
